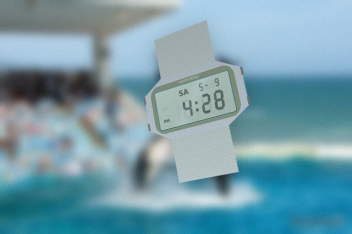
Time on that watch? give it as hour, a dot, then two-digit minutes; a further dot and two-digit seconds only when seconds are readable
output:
4.28
